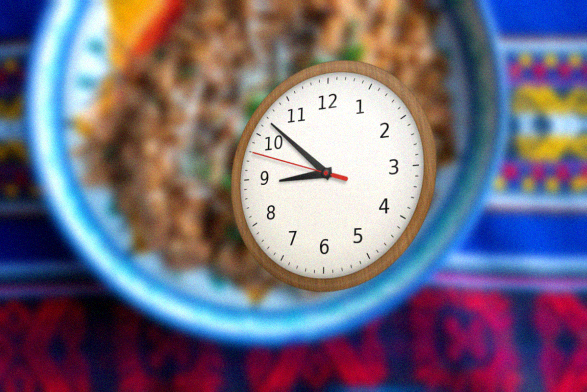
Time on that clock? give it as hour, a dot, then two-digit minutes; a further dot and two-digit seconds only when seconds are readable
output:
8.51.48
